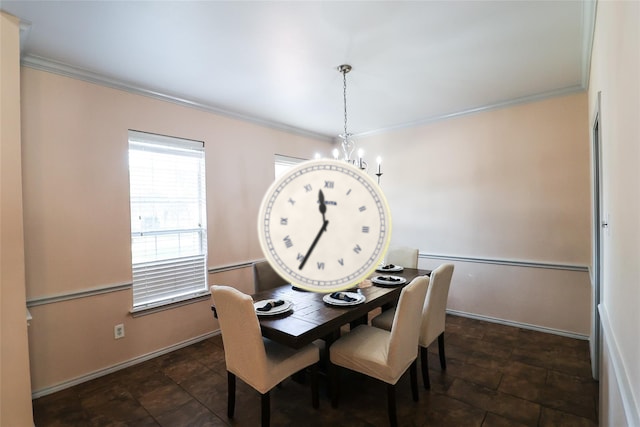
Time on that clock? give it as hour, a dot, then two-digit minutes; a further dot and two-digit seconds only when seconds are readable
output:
11.34
